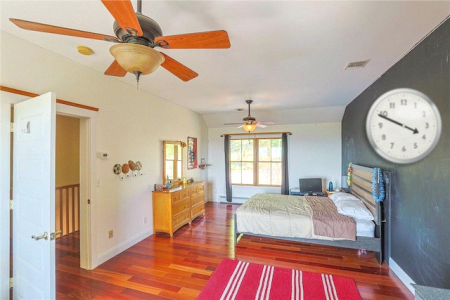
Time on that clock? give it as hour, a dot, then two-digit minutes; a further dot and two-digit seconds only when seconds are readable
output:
3.49
